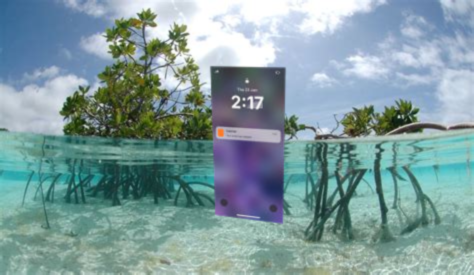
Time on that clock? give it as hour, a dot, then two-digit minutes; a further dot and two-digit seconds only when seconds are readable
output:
2.17
